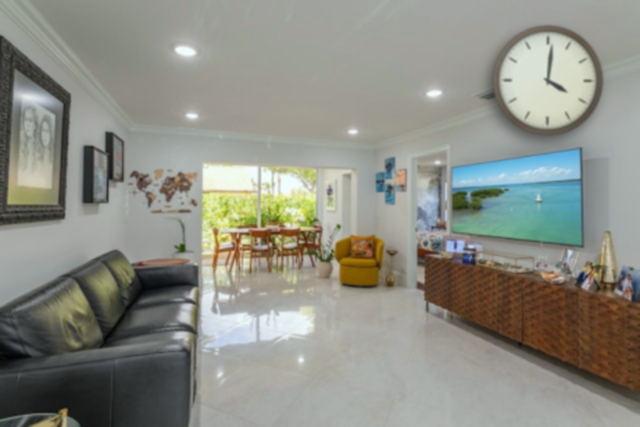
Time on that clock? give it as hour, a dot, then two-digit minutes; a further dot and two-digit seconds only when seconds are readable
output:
4.01
